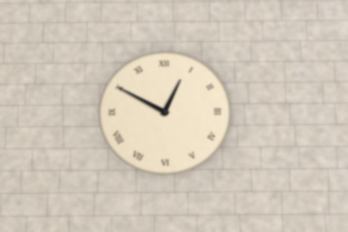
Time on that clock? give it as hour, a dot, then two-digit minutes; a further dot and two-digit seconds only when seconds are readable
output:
12.50
